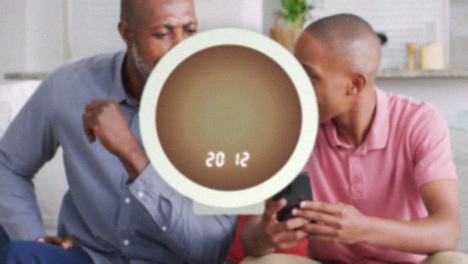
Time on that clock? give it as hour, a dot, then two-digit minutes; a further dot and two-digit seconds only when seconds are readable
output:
20.12
